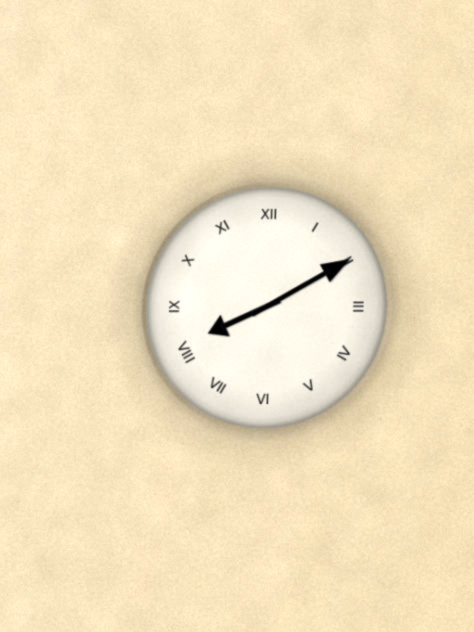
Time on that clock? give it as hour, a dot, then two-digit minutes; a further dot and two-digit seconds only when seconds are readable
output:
8.10
